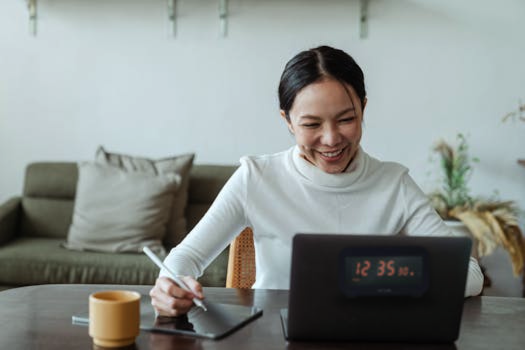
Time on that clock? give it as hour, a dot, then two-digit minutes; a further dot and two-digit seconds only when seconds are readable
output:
12.35
